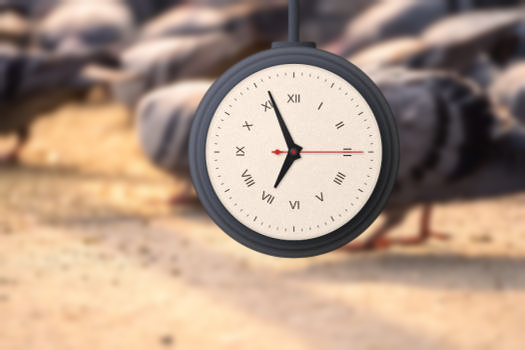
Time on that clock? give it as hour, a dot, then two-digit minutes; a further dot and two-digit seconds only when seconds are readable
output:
6.56.15
